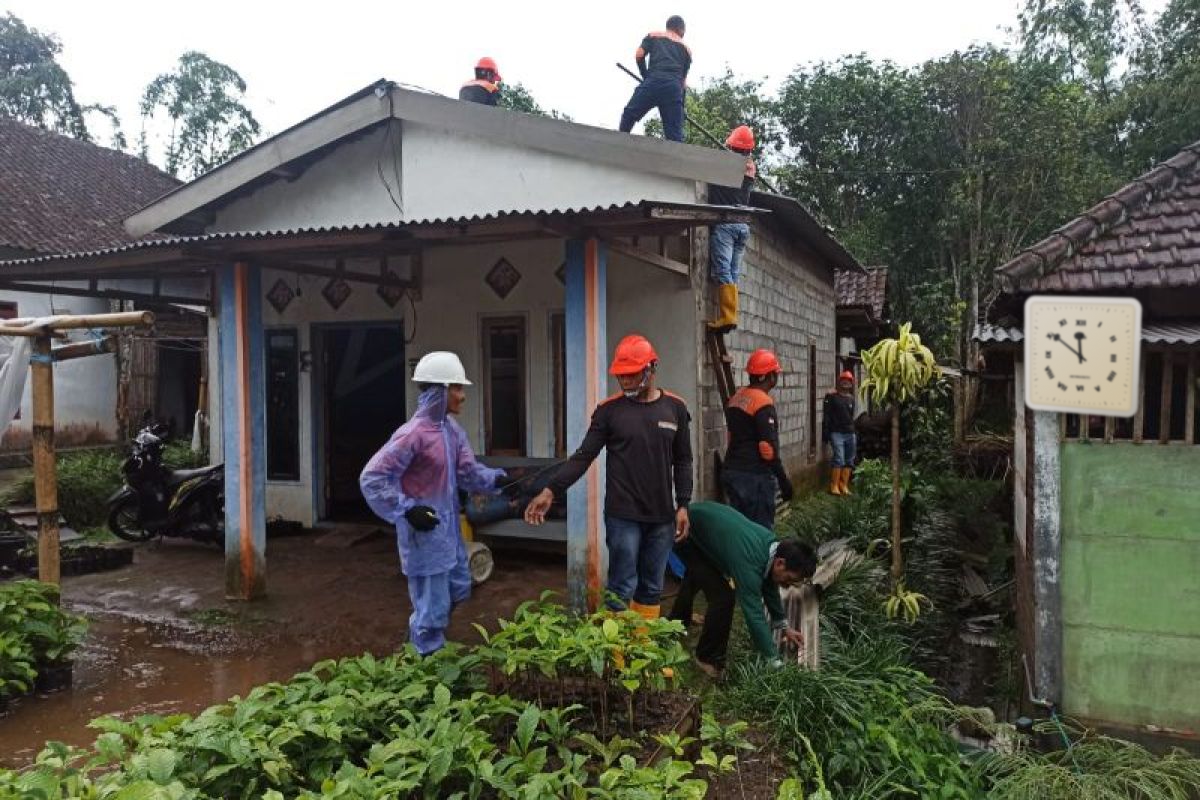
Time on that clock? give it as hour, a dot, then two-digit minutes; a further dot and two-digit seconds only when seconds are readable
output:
11.51
